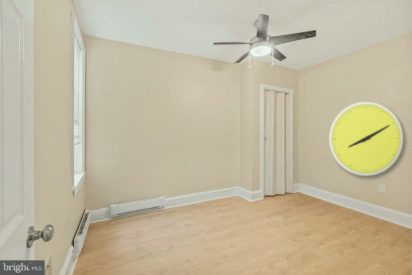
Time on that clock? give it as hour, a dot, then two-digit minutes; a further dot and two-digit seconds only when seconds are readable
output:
8.10
